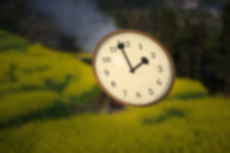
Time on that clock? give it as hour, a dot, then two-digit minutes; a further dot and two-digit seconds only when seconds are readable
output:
1.58
